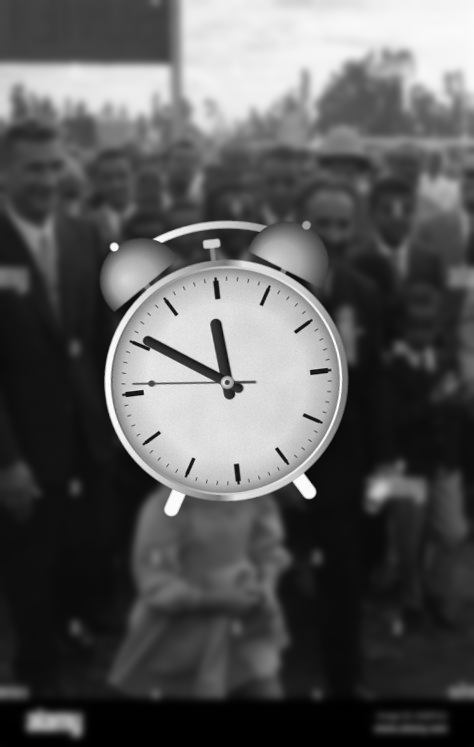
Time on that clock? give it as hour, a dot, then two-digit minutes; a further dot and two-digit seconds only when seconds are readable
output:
11.50.46
